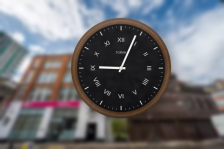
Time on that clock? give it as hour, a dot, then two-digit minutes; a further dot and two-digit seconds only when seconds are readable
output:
9.04
